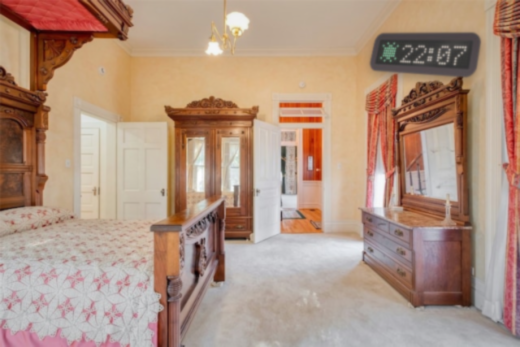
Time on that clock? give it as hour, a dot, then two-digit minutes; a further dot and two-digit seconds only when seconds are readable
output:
22.07
